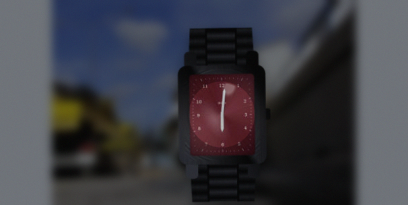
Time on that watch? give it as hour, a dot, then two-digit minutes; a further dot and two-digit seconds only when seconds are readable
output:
6.01
